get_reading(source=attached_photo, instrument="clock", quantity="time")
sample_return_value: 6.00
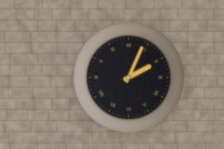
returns 2.04
